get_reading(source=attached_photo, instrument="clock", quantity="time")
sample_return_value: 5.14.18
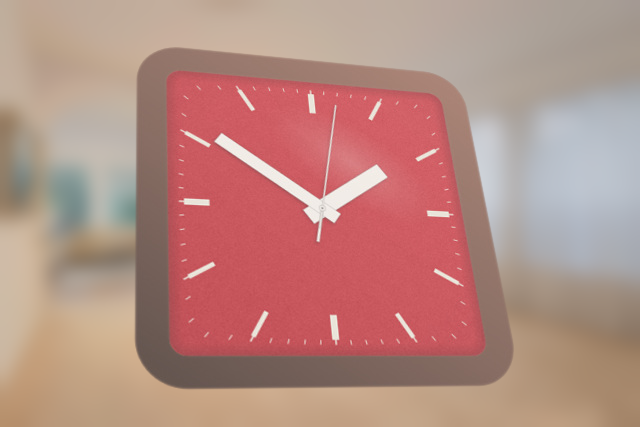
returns 1.51.02
